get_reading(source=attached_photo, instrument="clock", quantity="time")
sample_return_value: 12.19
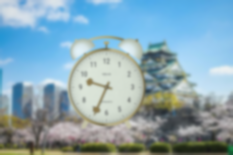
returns 9.34
